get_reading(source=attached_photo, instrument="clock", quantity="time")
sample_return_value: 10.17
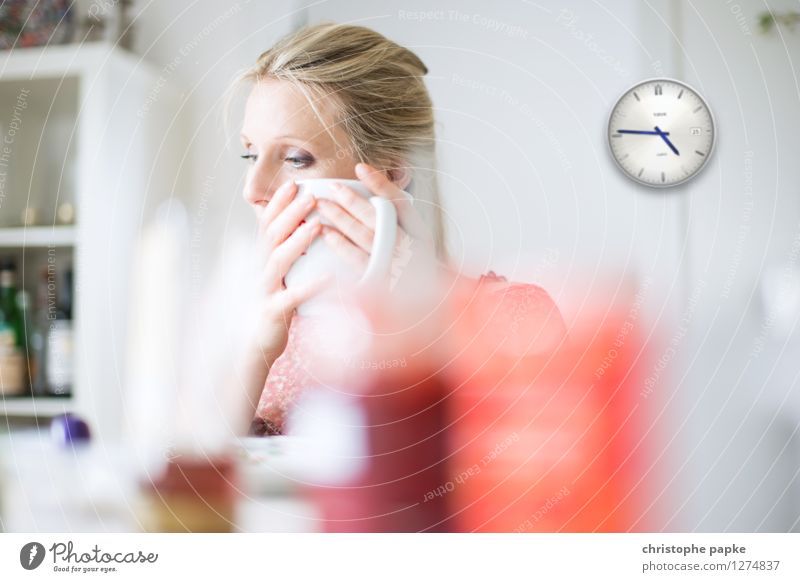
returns 4.46
